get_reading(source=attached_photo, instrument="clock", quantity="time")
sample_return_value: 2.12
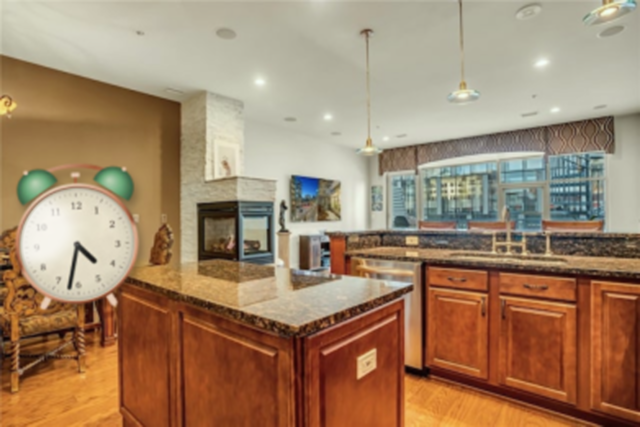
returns 4.32
